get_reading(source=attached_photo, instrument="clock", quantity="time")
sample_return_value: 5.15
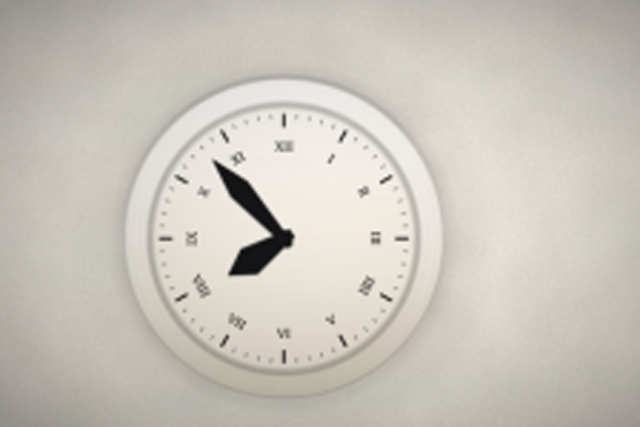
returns 7.53
